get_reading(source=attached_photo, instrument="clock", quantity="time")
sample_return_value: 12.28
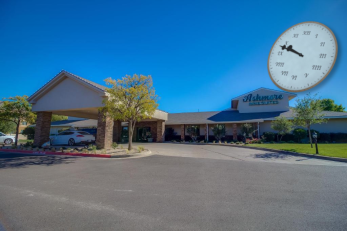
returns 9.48
